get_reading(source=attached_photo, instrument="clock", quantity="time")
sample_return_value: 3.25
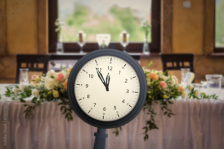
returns 11.54
